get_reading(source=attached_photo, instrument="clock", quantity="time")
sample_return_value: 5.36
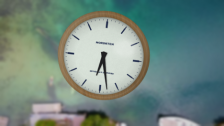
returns 6.28
